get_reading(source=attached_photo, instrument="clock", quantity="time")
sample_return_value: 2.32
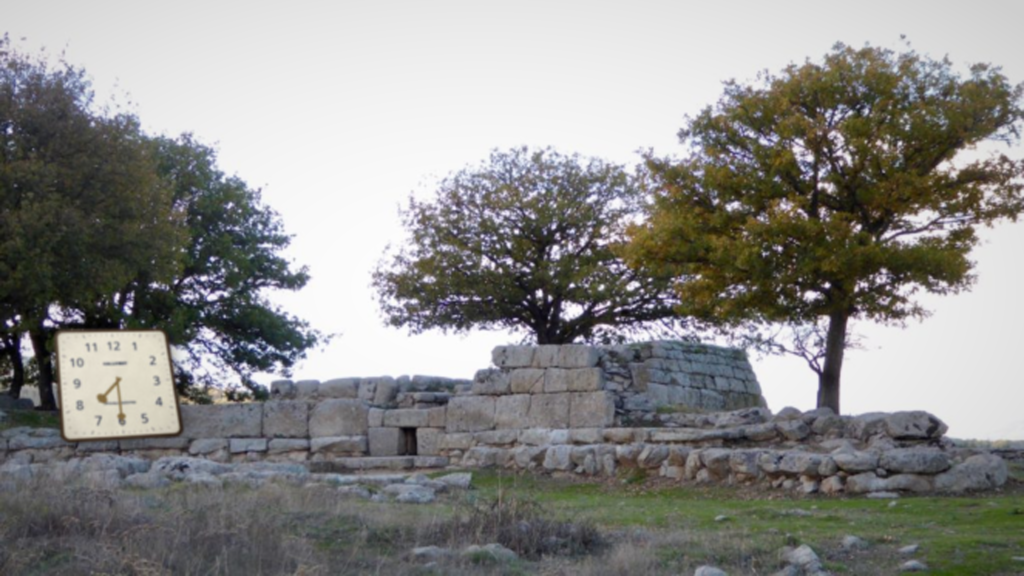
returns 7.30
